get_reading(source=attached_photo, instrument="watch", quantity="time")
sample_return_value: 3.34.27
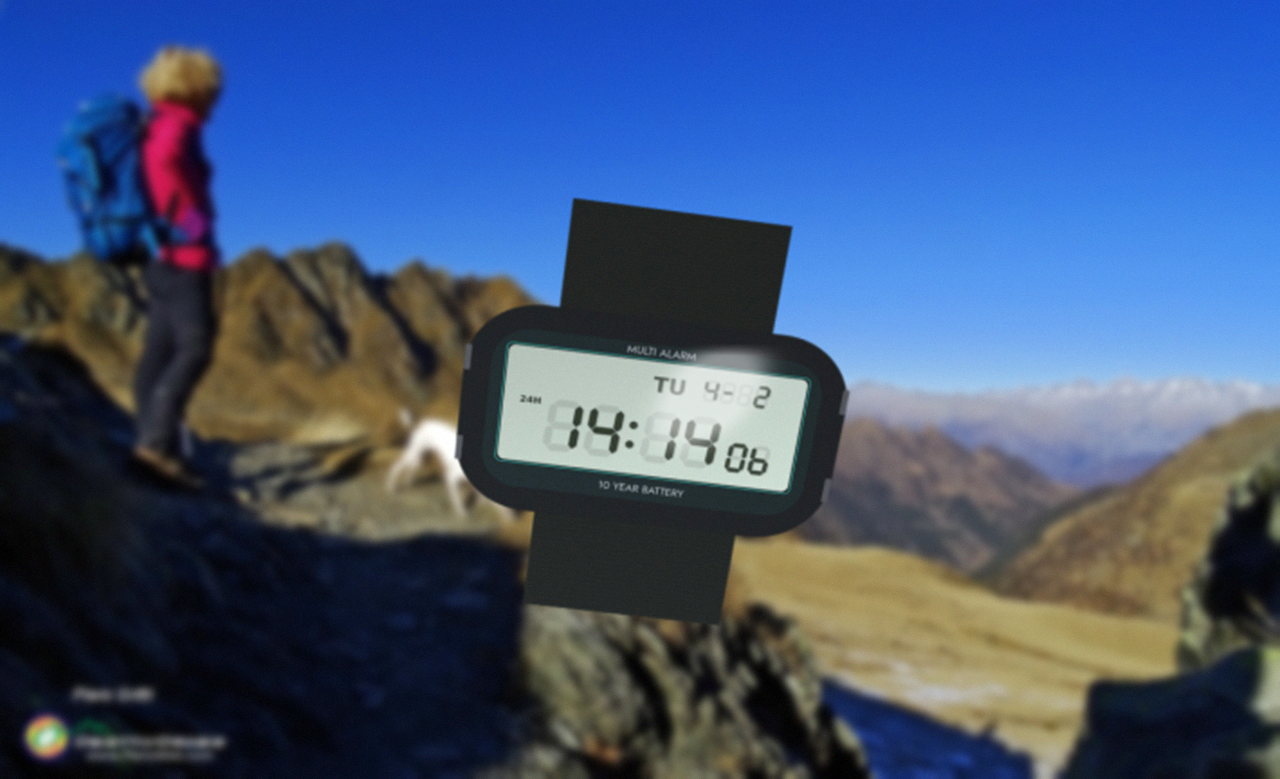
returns 14.14.06
